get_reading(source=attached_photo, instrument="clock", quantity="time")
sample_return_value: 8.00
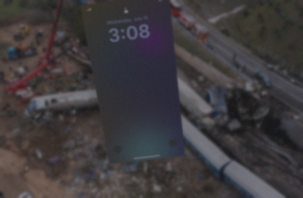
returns 3.08
